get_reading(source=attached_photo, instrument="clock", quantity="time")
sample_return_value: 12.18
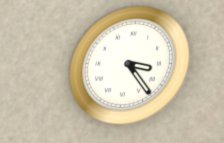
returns 3.23
